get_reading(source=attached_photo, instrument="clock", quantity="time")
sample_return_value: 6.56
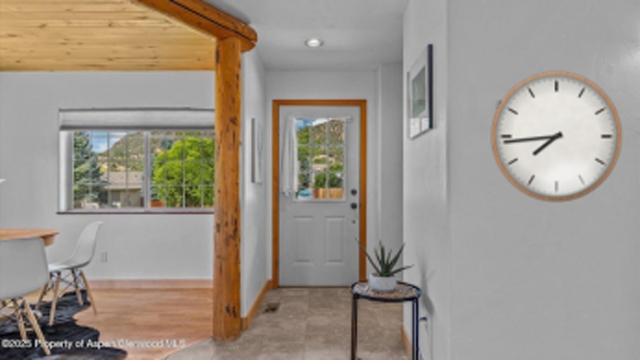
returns 7.44
